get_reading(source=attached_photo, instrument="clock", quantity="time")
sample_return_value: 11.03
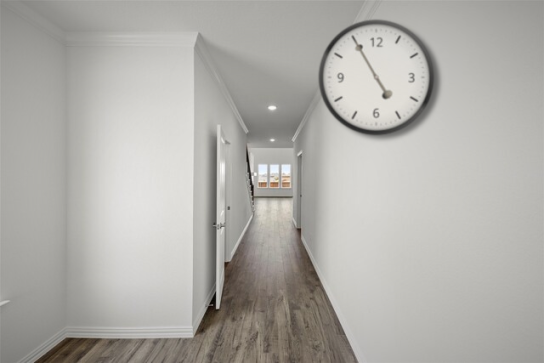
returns 4.55
